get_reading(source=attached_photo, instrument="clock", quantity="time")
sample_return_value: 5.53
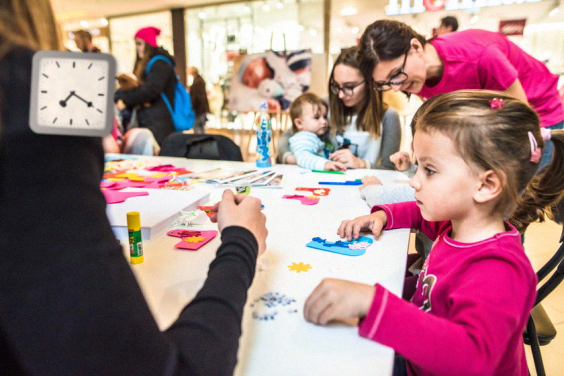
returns 7.20
